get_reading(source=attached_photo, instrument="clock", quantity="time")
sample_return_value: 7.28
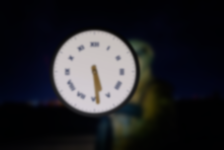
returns 5.29
